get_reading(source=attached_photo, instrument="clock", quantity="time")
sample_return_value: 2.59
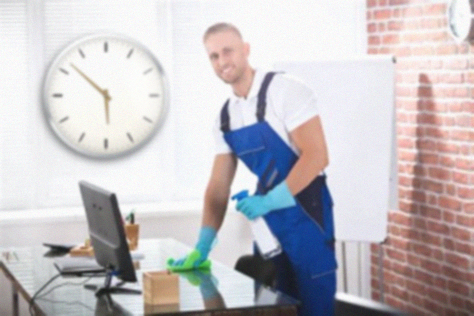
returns 5.52
